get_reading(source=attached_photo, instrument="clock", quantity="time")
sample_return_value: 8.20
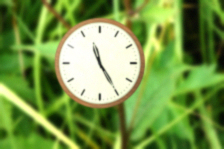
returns 11.25
